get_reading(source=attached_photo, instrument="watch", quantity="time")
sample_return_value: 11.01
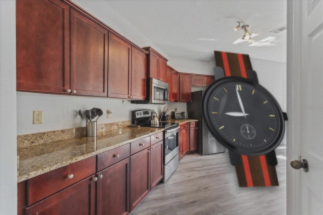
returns 8.59
